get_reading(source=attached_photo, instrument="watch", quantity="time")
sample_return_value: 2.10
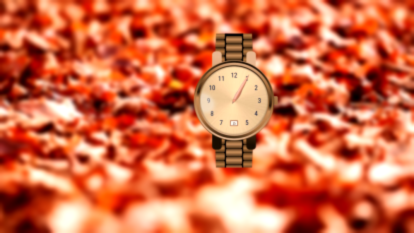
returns 1.05
